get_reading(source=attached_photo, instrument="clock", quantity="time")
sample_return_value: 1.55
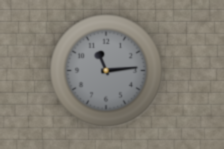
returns 11.14
